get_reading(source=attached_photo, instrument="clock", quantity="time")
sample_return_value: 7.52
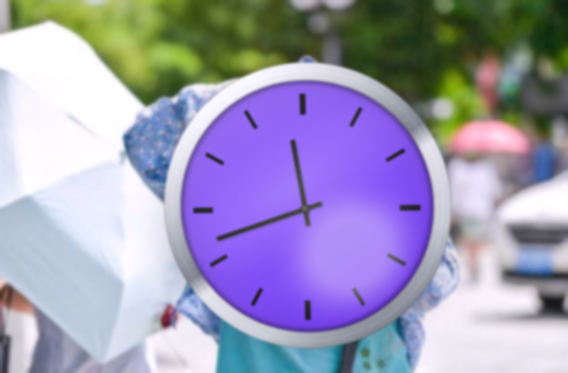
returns 11.42
